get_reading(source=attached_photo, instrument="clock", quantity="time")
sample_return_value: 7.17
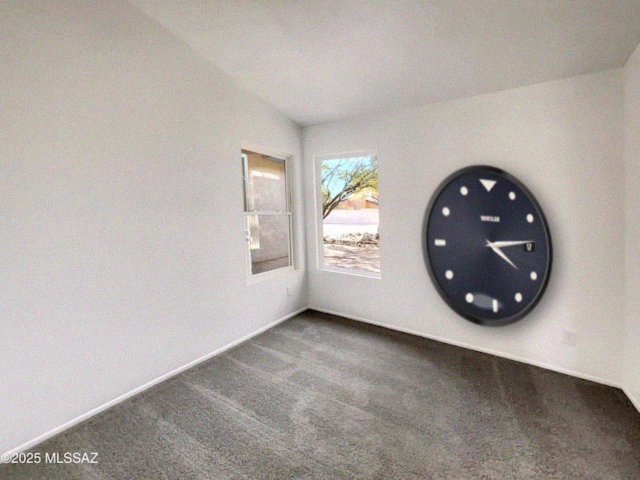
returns 4.14
